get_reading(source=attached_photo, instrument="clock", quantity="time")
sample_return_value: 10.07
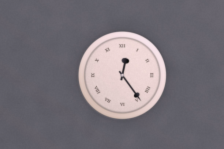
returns 12.24
